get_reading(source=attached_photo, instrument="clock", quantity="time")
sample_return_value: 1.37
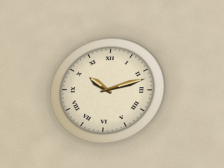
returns 10.12
